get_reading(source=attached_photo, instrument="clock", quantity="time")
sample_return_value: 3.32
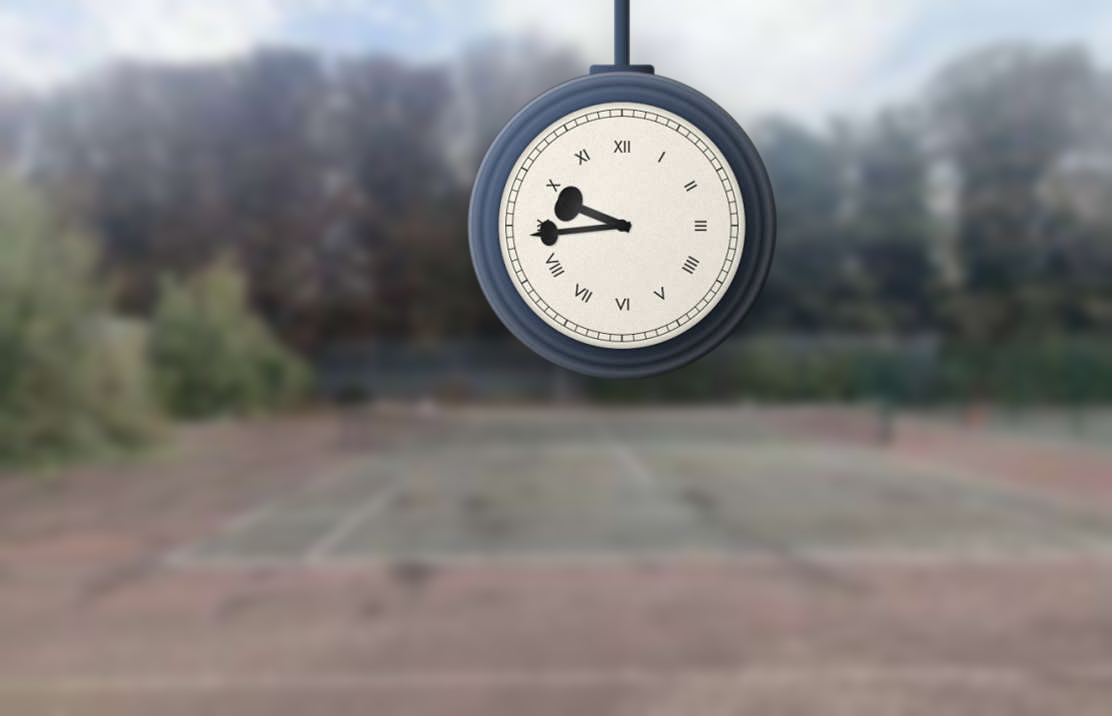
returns 9.44
